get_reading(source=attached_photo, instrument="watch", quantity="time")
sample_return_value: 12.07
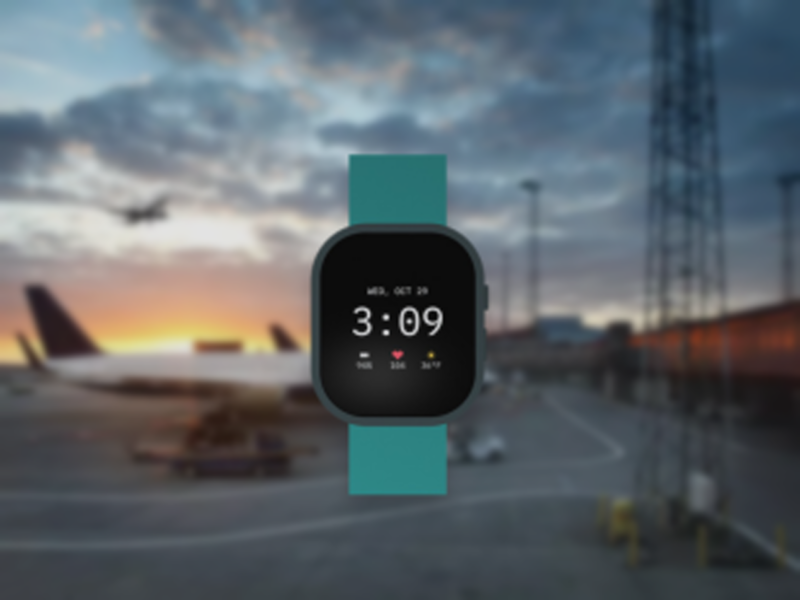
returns 3.09
